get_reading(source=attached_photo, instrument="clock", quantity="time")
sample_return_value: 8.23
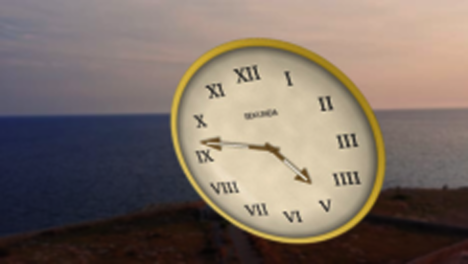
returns 4.47
